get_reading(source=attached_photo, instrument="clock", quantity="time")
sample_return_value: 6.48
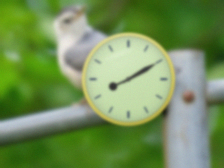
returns 8.10
